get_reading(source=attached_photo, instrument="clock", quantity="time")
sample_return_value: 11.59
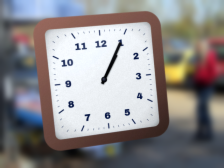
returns 1.05
